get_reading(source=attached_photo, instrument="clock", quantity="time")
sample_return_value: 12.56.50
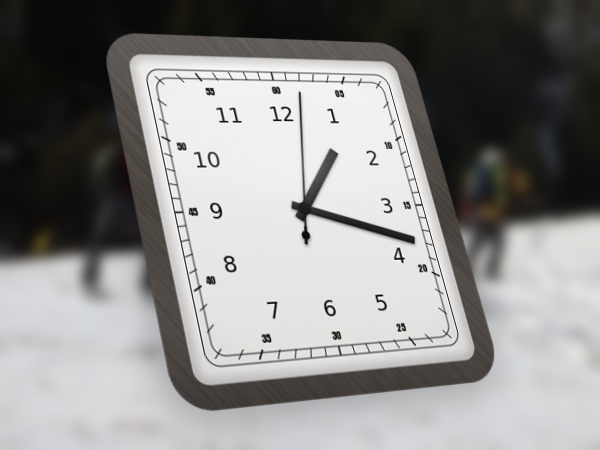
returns 1.18.02
